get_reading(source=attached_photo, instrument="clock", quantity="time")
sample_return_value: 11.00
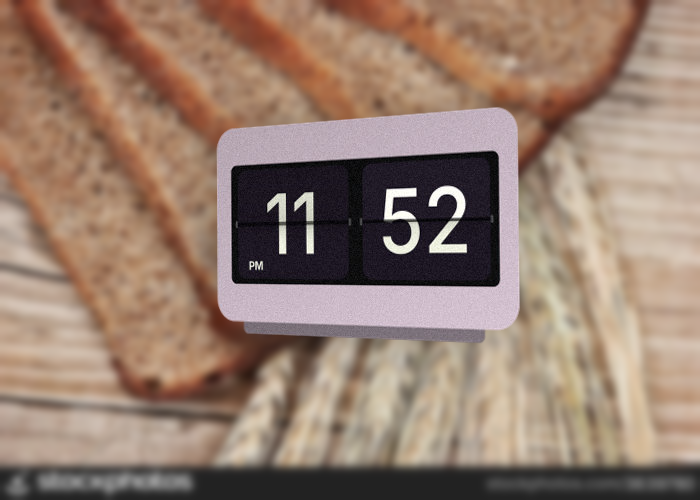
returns 11.52
